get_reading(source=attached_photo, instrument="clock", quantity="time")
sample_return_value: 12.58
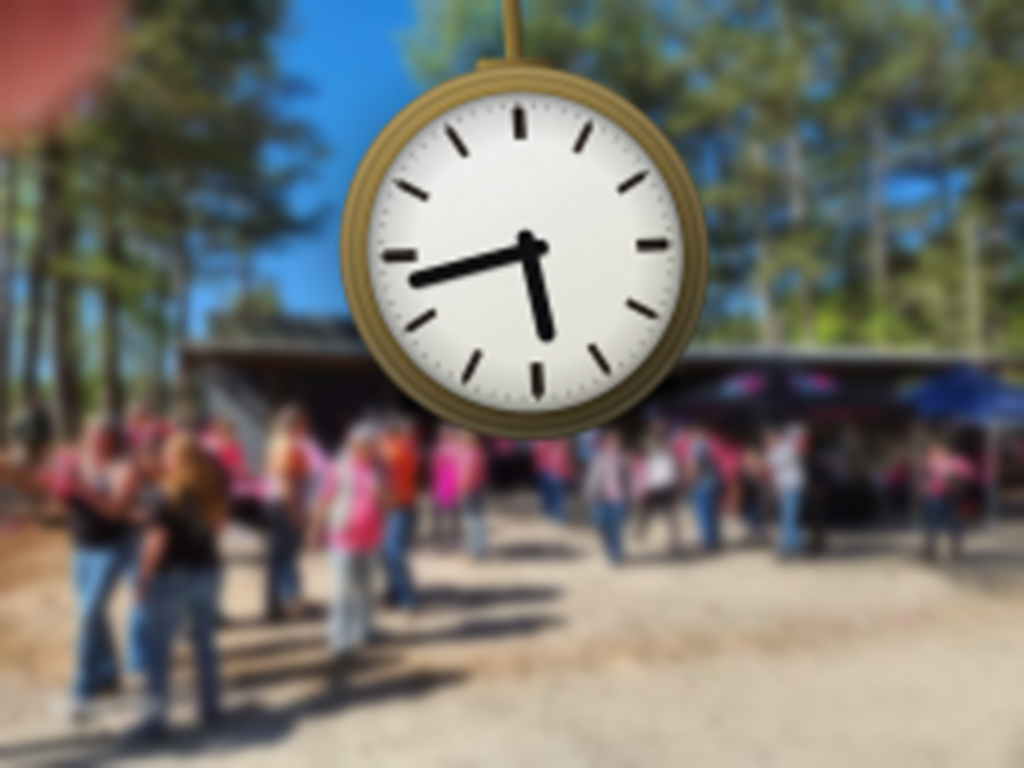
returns 5.43
